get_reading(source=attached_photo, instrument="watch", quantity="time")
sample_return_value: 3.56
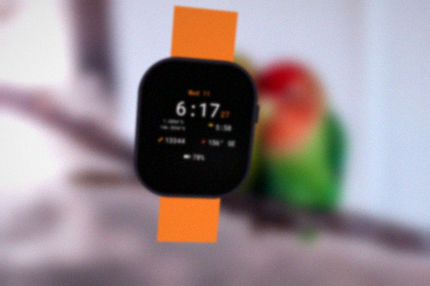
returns 6.17
